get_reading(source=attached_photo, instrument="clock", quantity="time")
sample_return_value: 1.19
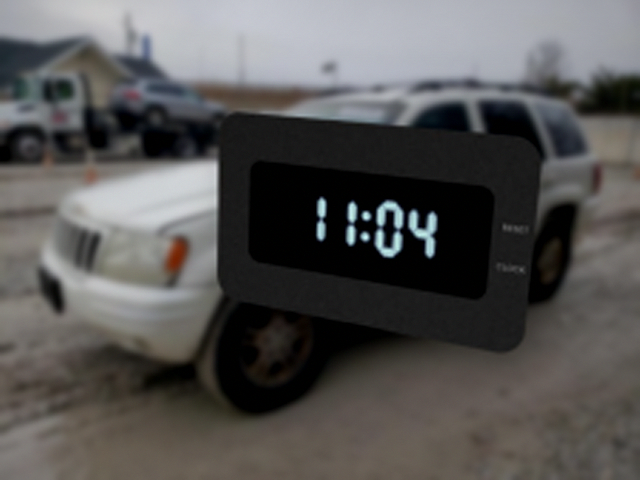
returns 11.04
